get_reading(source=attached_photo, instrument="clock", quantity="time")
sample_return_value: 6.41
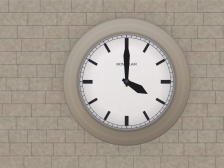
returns 4.00
